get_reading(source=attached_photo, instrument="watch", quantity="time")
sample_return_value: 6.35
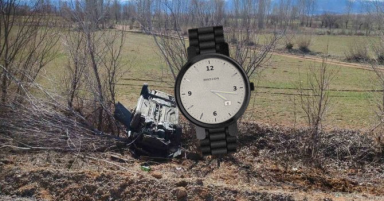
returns 4.17
